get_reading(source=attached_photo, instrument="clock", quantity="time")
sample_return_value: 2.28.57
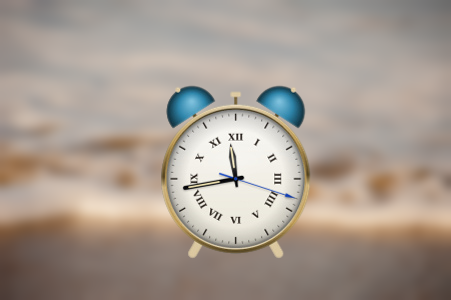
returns 11.43.18
